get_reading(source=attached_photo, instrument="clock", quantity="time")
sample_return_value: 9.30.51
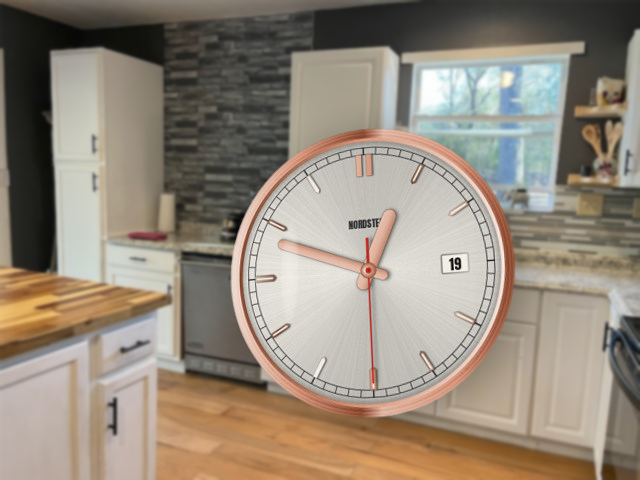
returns 12.48.30
